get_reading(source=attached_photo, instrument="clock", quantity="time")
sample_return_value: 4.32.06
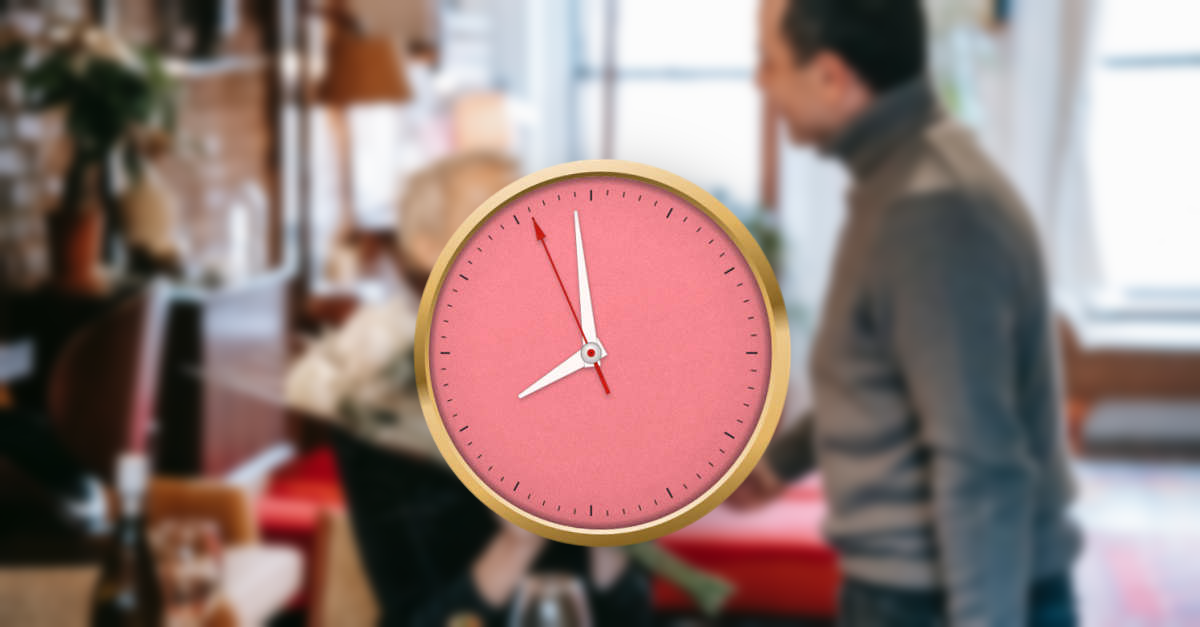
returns 7.58.56
